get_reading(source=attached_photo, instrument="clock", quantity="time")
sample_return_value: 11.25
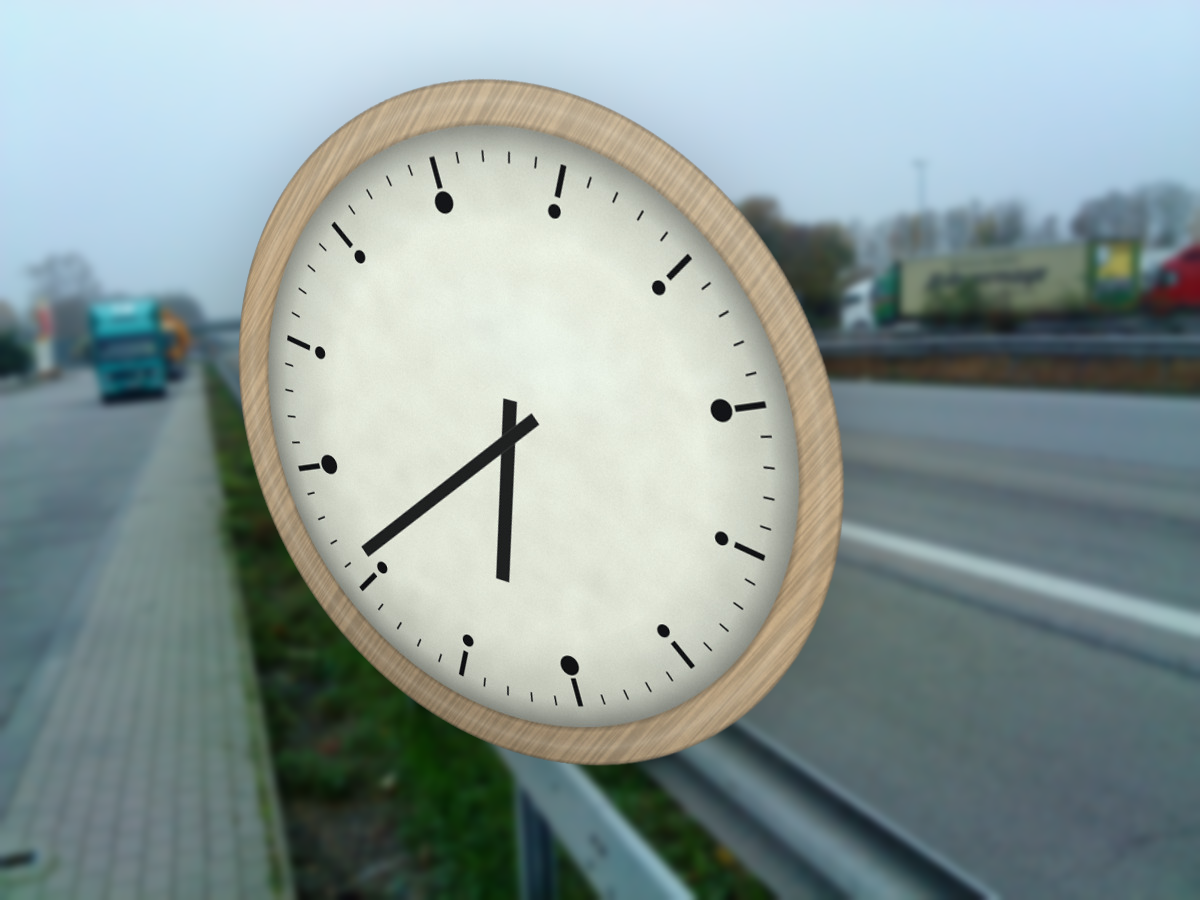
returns 6.41
